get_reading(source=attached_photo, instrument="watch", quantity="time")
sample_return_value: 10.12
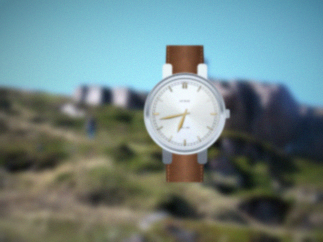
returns 6.43
